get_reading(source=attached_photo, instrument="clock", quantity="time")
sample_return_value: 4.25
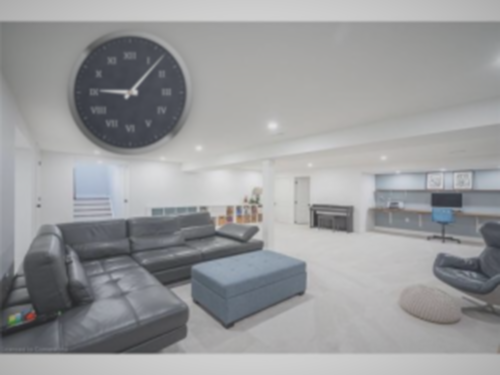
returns 9.07
